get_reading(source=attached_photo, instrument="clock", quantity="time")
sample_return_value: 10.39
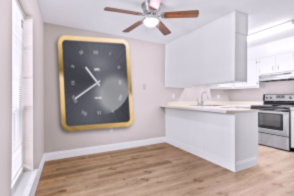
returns 10.40
